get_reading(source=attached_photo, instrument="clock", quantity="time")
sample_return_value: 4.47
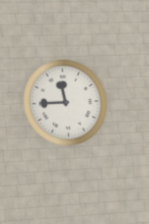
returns 11.45
